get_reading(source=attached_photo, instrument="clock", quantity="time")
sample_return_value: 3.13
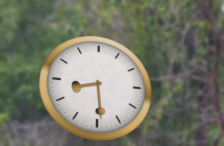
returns 8.29
